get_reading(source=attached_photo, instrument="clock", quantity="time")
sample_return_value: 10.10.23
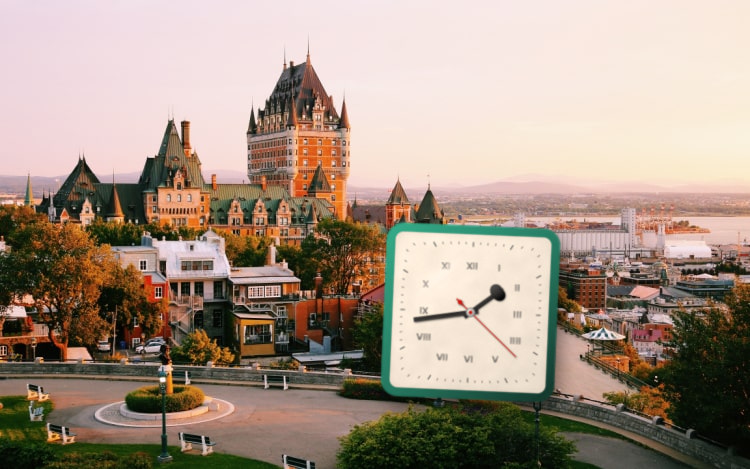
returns 1.43.22
